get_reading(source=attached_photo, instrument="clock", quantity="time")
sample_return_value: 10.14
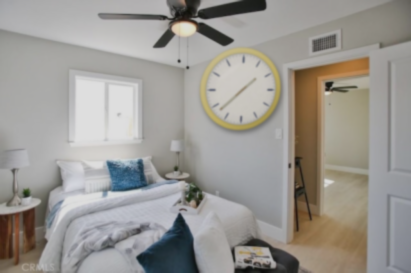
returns 1.38
